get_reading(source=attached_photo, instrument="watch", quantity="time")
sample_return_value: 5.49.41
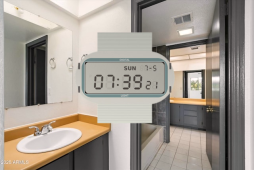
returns 7.39.21
